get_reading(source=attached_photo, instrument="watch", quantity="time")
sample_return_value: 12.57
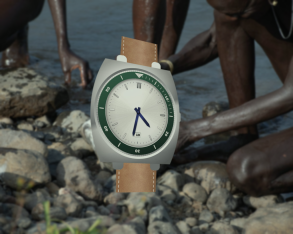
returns 4.32
